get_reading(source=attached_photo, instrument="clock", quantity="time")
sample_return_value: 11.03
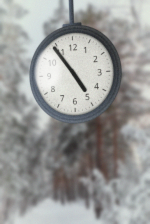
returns 4.54
